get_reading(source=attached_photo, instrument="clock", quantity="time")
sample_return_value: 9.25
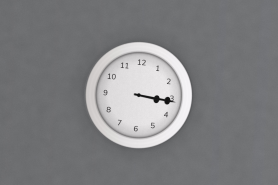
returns 3.16
